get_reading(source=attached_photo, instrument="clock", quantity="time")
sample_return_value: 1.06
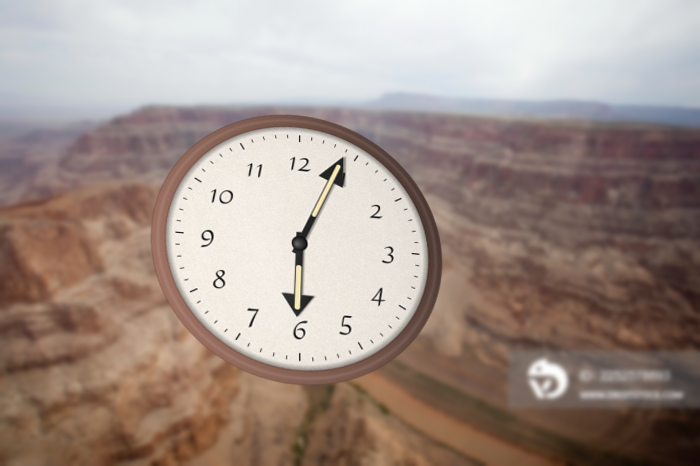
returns 6.04
